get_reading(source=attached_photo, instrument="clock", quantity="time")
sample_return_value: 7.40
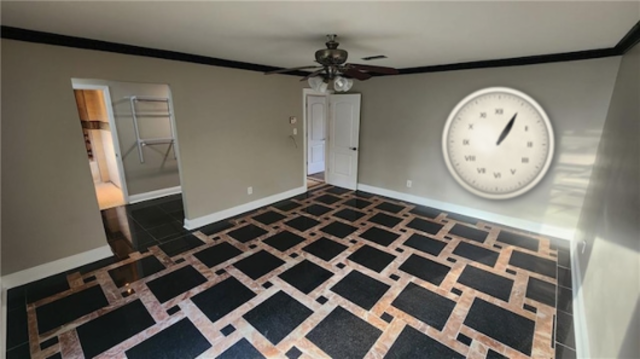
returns 1.05
